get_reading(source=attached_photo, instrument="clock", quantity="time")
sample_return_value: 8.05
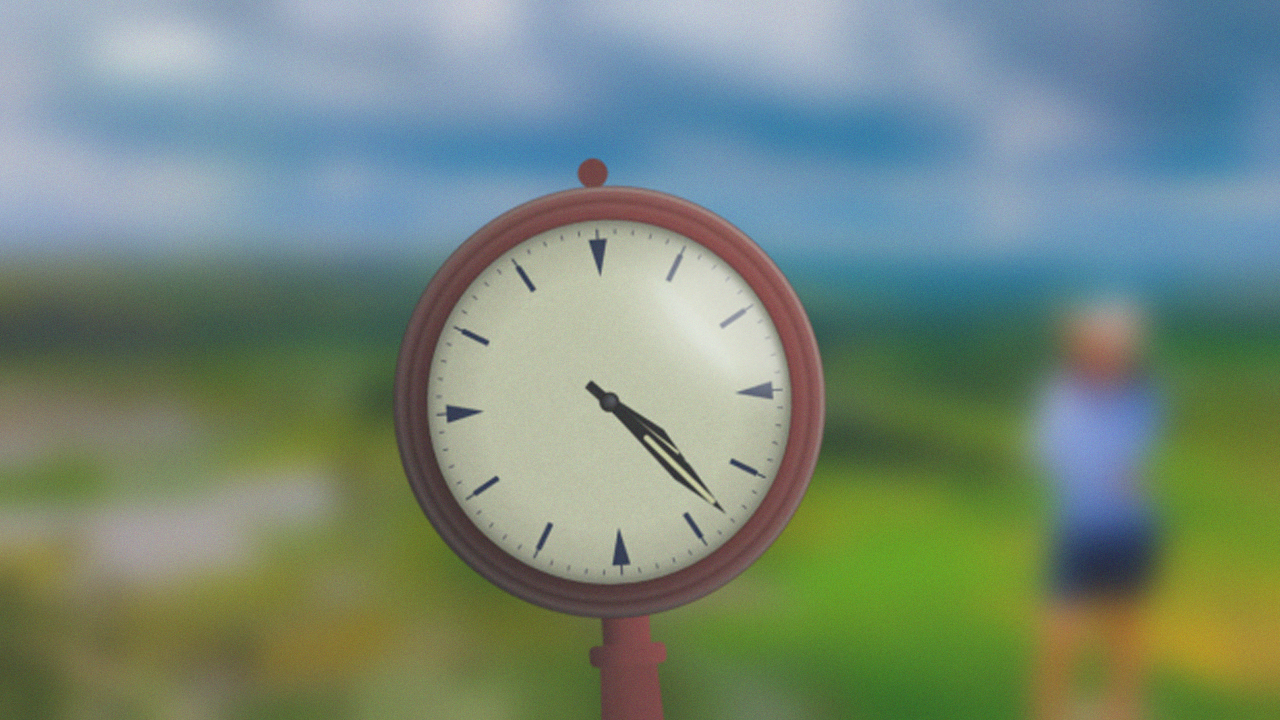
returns 4.23
